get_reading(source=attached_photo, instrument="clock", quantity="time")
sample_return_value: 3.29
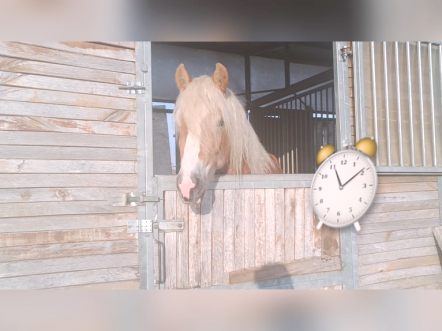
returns 11.09
